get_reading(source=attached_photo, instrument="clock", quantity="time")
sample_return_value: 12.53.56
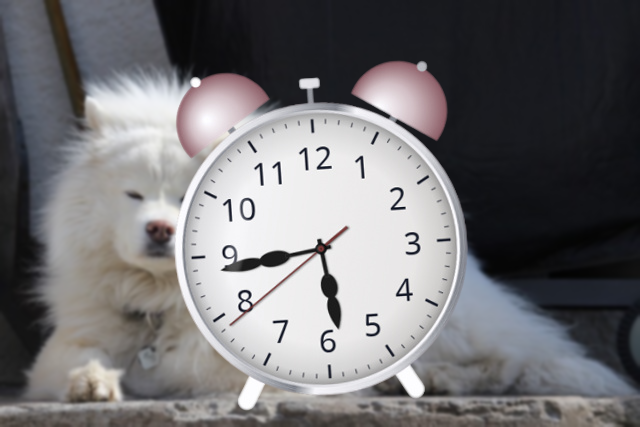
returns 5.43.39
